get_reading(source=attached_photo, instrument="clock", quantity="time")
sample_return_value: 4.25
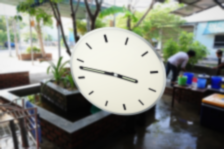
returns 3.48
